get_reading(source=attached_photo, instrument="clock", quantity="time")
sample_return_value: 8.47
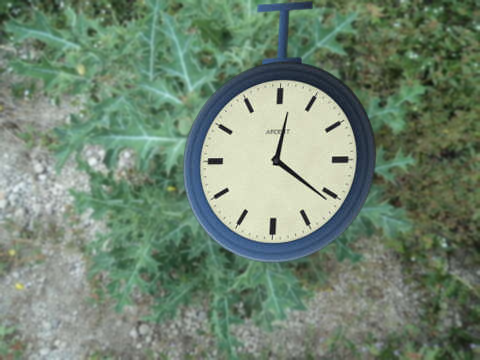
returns 12.21
